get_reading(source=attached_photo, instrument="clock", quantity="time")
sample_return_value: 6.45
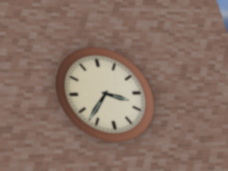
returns 3.37
